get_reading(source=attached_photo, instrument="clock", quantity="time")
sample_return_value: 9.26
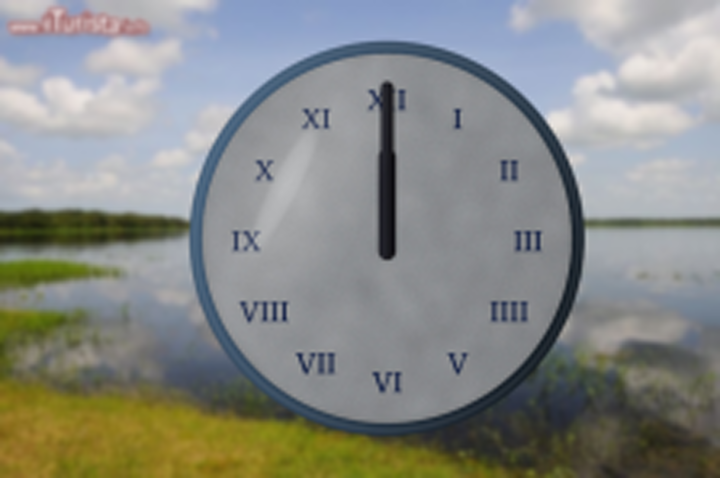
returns 12.00
